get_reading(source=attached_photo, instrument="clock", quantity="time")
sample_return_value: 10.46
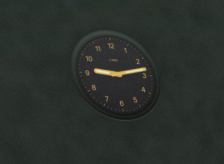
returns 9.13
